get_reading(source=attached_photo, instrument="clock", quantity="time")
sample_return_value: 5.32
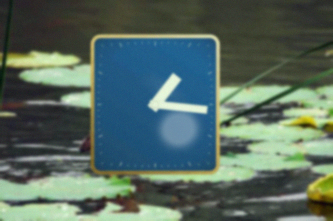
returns 1.16
